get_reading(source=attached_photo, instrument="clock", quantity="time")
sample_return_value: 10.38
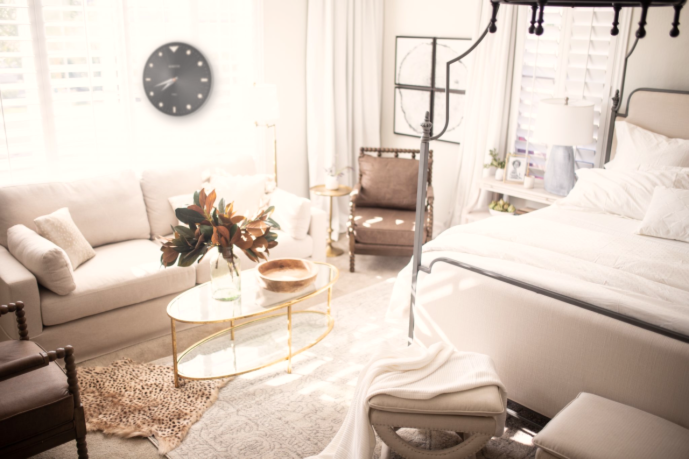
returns 7.42
